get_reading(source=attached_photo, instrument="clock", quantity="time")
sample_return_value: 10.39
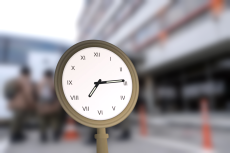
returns 7.14
